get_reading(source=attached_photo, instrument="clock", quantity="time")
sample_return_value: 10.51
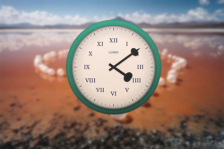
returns 4.09
